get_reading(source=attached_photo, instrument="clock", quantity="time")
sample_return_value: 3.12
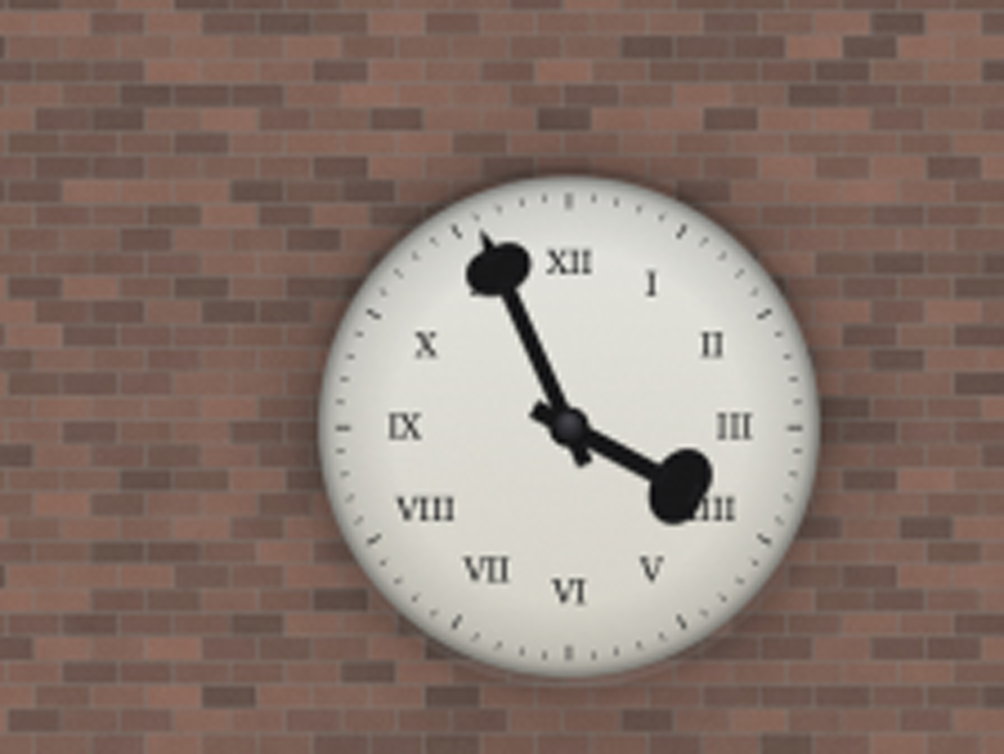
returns 3.56
